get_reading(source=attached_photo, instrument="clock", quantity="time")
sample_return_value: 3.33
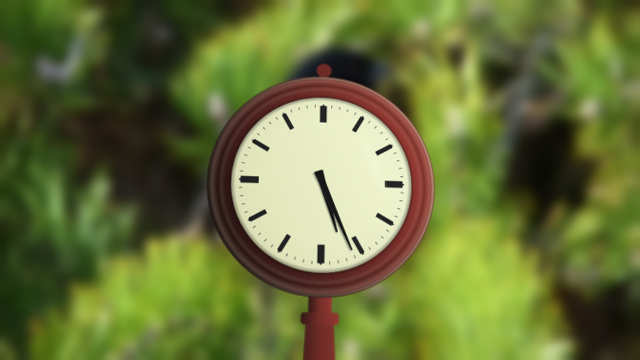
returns 5.26
